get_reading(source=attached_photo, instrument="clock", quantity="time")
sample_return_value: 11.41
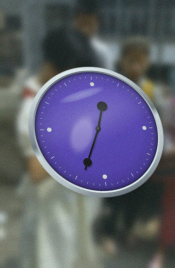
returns 12.34
